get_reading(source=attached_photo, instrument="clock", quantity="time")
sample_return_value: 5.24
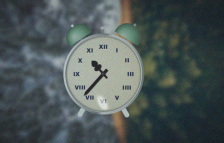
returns 10.37
